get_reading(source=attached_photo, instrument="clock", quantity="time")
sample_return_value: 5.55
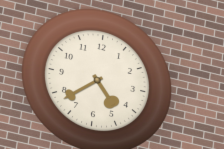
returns 4.38
